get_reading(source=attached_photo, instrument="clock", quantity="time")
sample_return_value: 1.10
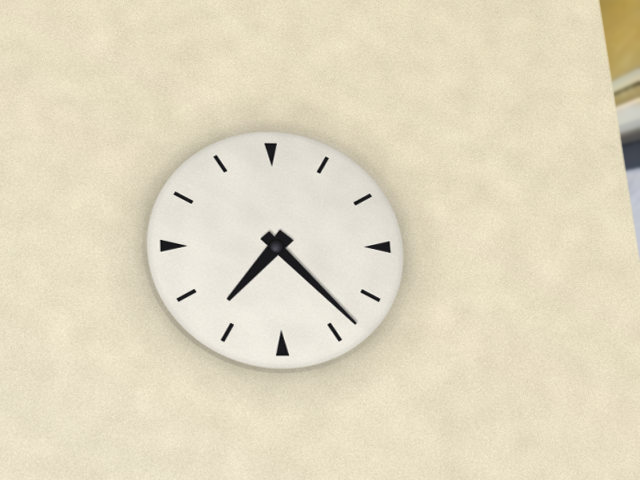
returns 7.23
